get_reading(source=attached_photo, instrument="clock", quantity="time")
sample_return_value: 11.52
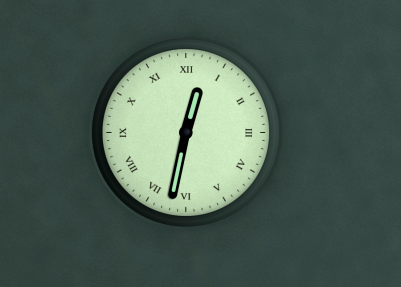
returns 12.32
